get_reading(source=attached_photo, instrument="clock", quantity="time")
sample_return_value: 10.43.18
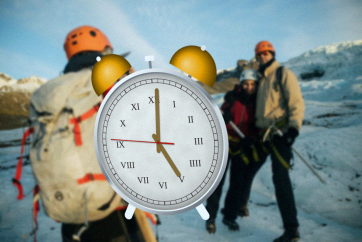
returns 5.00.46
